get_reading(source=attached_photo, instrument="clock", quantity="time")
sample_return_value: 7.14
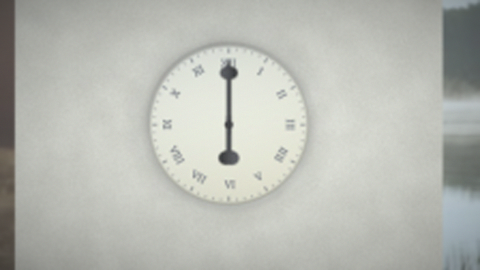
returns 6.00
